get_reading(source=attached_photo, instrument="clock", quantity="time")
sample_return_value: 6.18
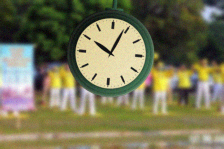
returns 10.04
